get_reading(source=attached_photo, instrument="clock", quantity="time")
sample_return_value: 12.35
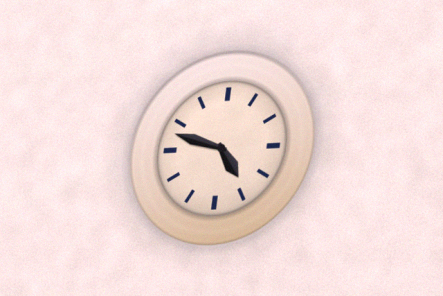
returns 4.48
